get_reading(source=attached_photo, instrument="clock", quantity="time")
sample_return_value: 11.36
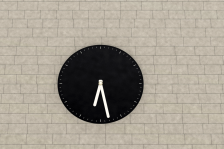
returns 6.28
